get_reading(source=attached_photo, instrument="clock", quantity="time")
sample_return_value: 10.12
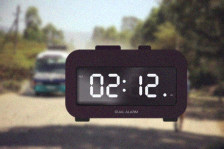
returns 2.12
